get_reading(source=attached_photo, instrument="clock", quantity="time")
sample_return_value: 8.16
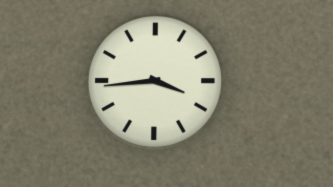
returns 3.44
